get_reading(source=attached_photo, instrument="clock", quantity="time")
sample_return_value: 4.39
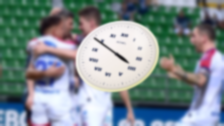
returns 3.49
